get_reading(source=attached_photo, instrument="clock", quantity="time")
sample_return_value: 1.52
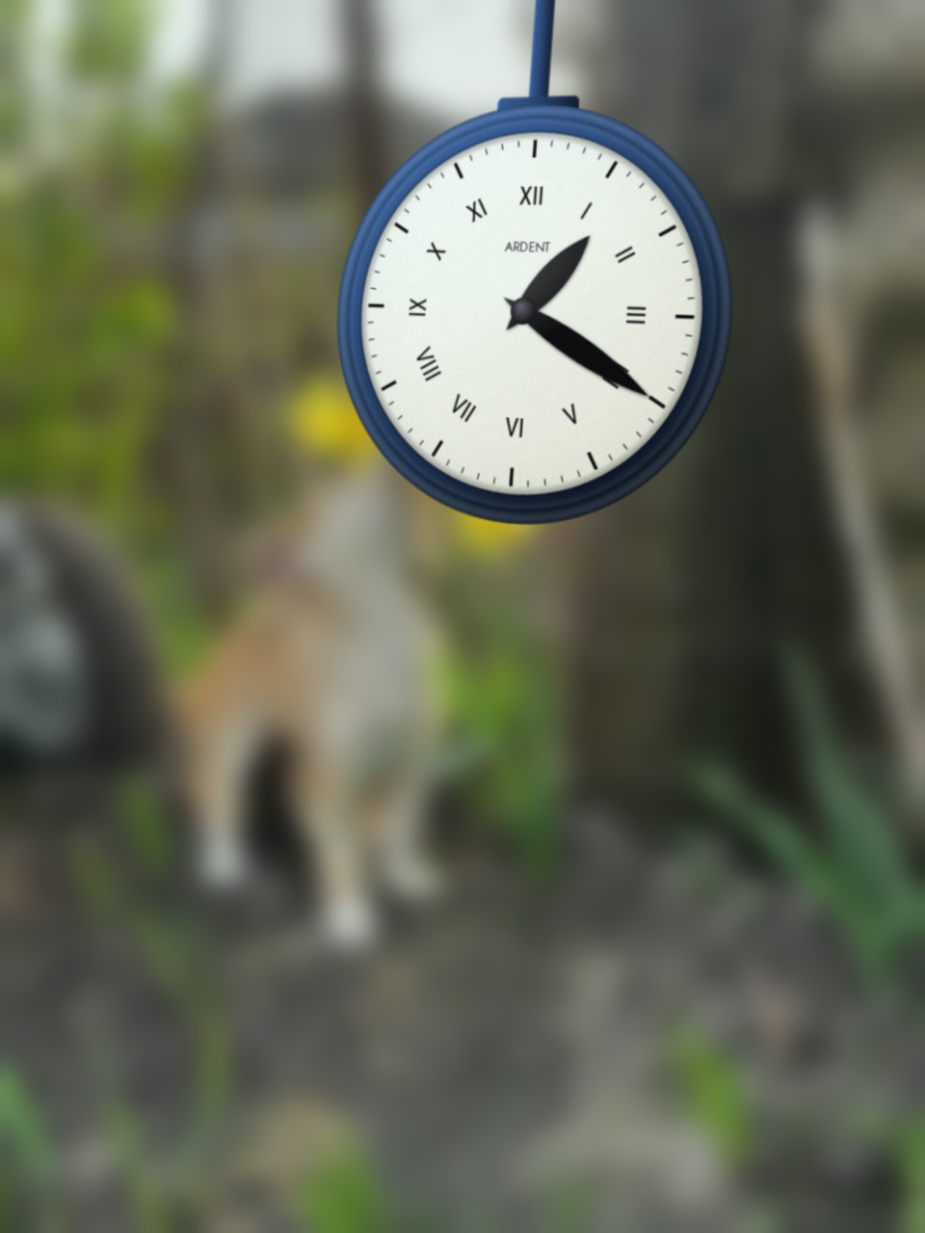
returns 1.20
